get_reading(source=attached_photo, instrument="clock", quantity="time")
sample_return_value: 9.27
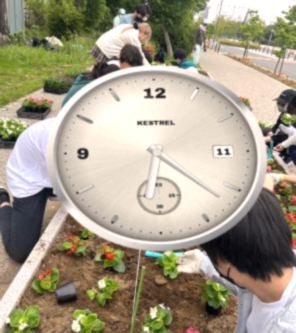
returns 6.22
